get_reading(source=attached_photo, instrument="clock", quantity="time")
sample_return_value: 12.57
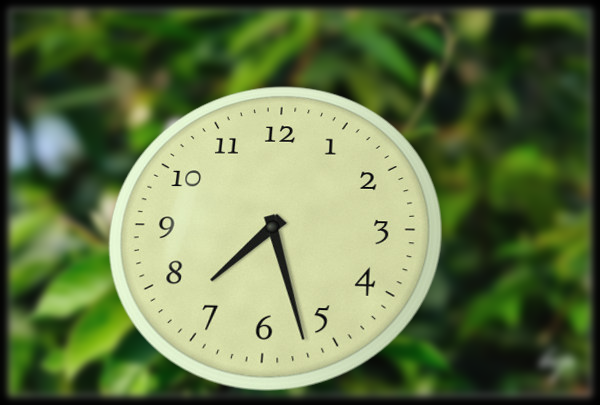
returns 7.27
